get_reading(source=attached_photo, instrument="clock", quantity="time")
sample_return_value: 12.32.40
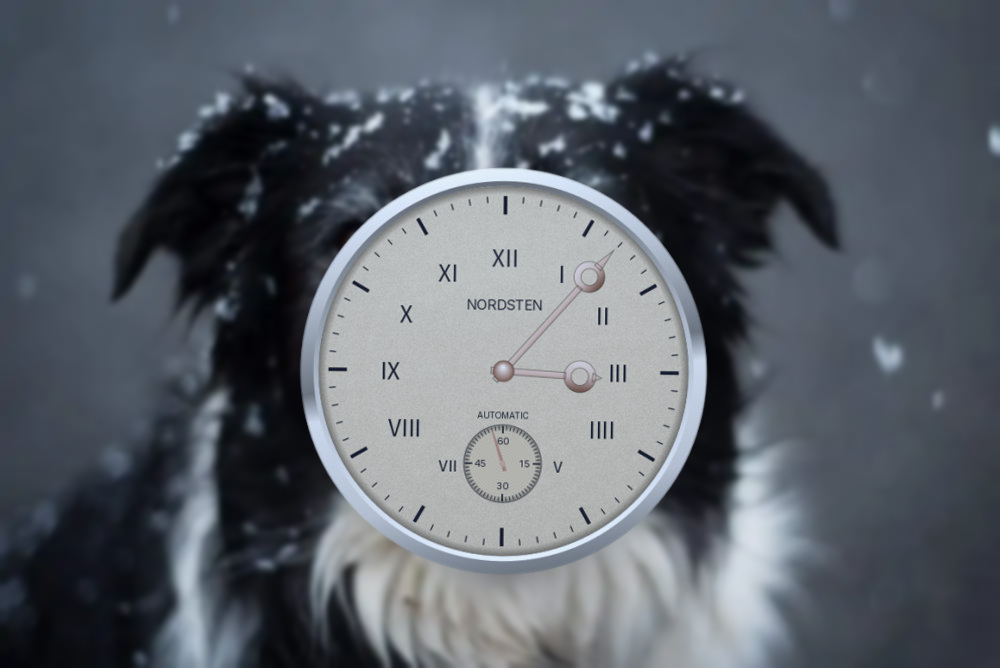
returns 3.06.57
